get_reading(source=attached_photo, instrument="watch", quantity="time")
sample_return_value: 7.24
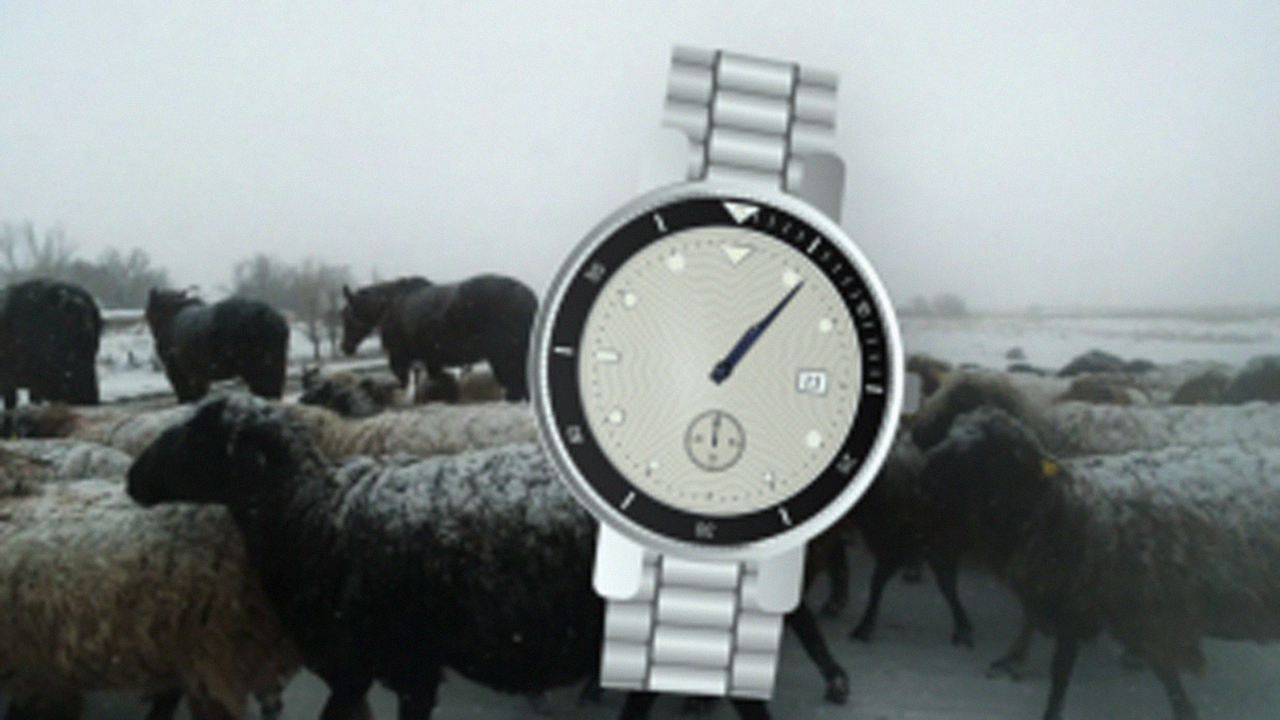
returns 1.06
